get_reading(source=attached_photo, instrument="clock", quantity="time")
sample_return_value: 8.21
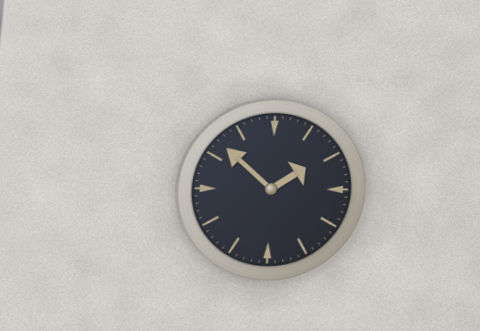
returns 1.52
